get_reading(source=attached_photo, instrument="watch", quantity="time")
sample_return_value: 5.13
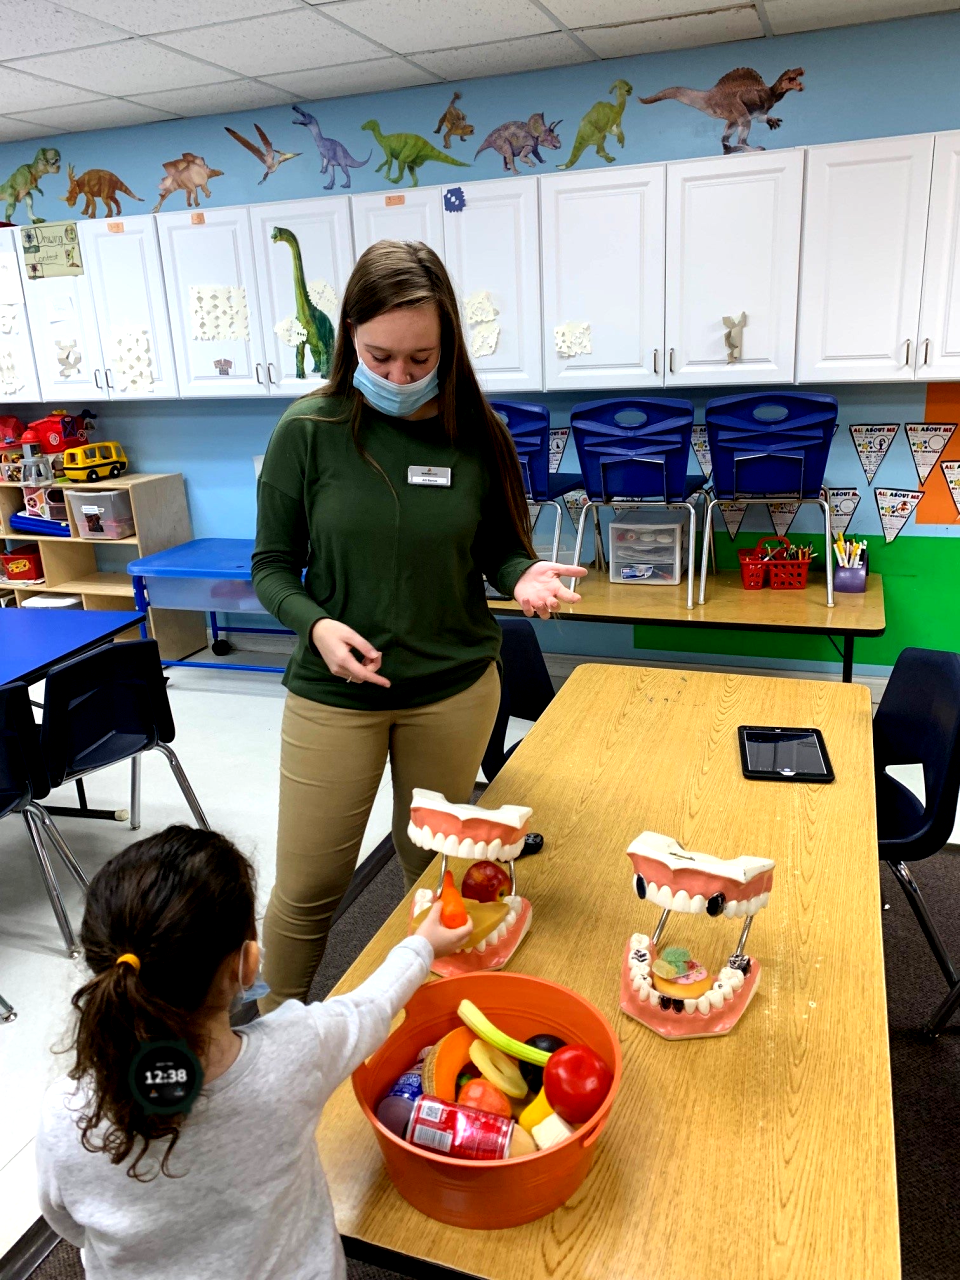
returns 12.38
